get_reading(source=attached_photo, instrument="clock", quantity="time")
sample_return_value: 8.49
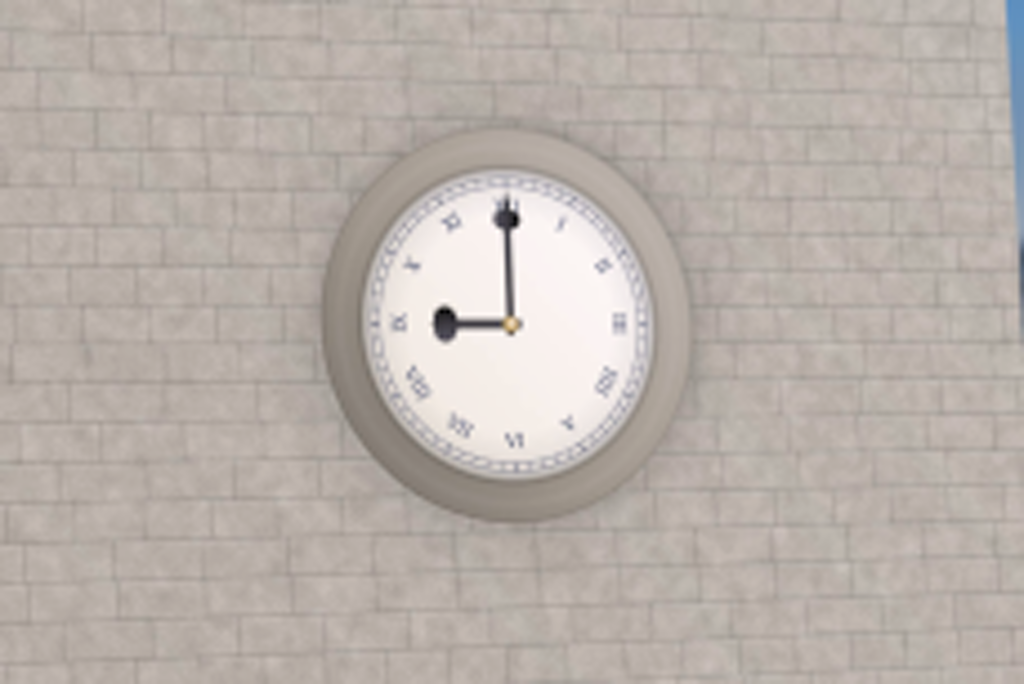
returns 9.00
